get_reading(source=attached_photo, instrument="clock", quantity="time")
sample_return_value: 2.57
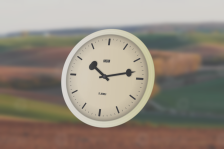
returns 10.13
